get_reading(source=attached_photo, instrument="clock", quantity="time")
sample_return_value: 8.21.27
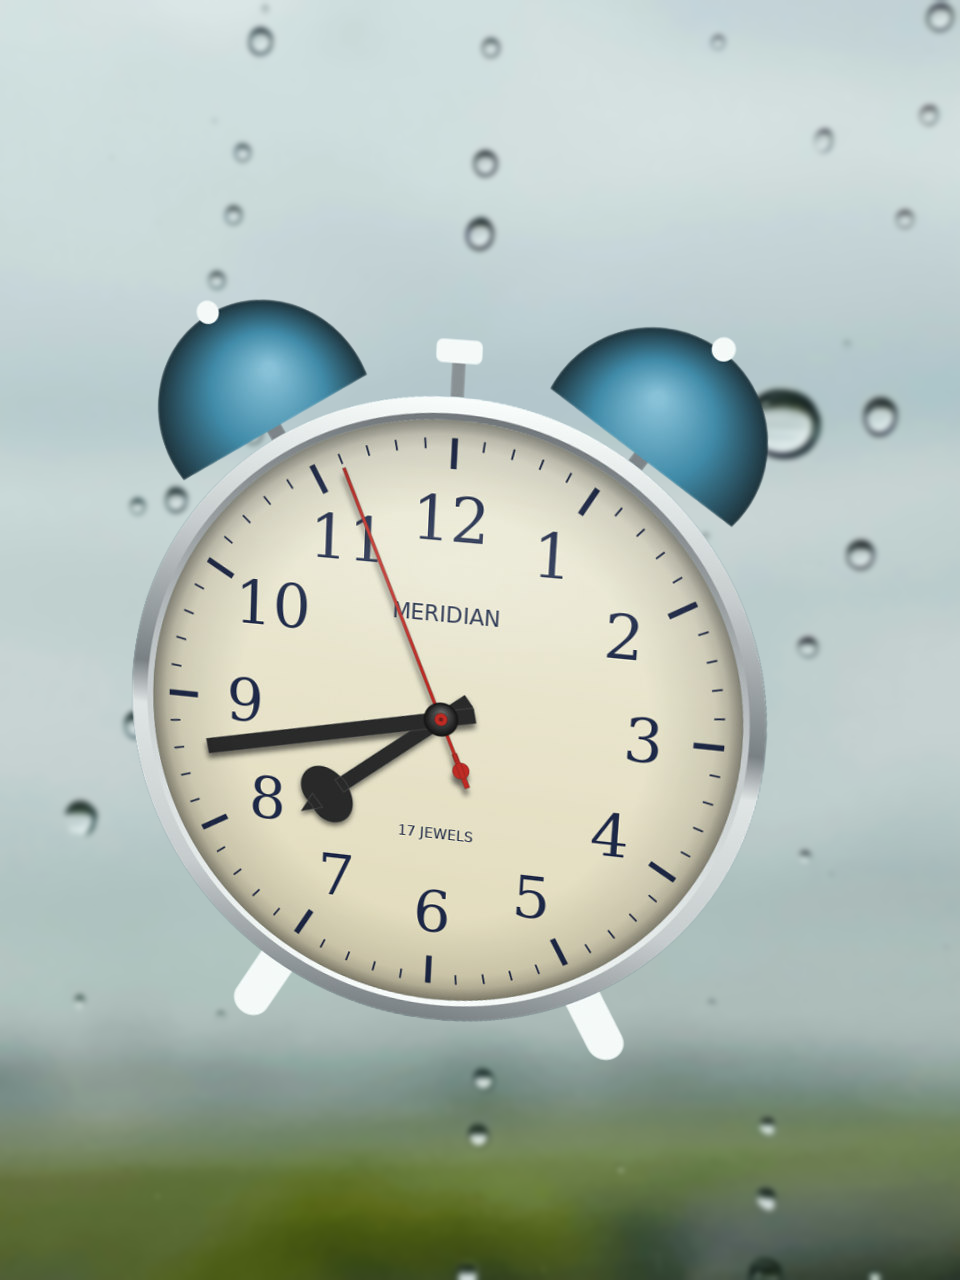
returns 7.42.56
